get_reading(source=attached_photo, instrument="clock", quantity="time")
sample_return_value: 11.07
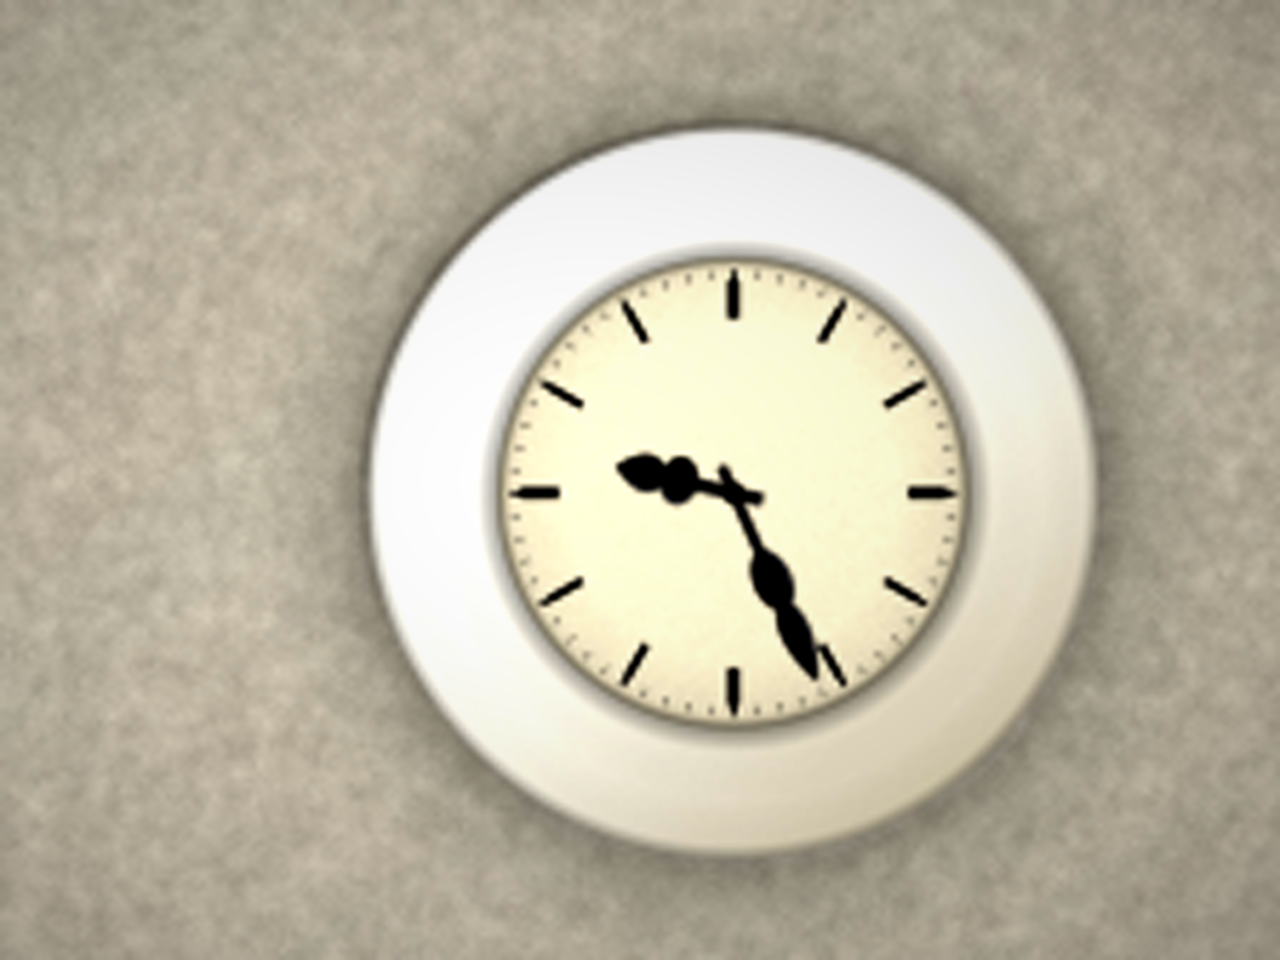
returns 9.26
